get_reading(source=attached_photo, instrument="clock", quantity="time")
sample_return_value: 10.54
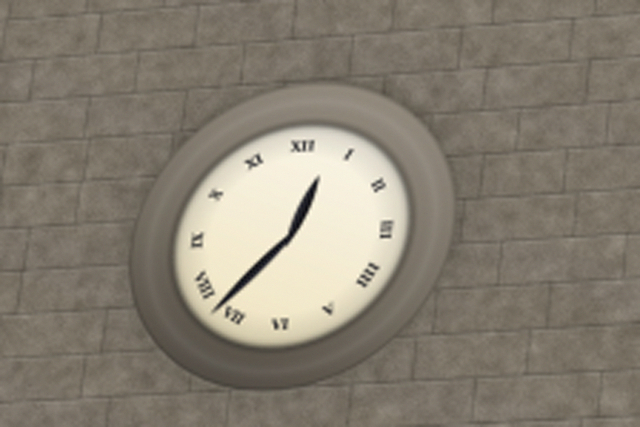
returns 12.37
